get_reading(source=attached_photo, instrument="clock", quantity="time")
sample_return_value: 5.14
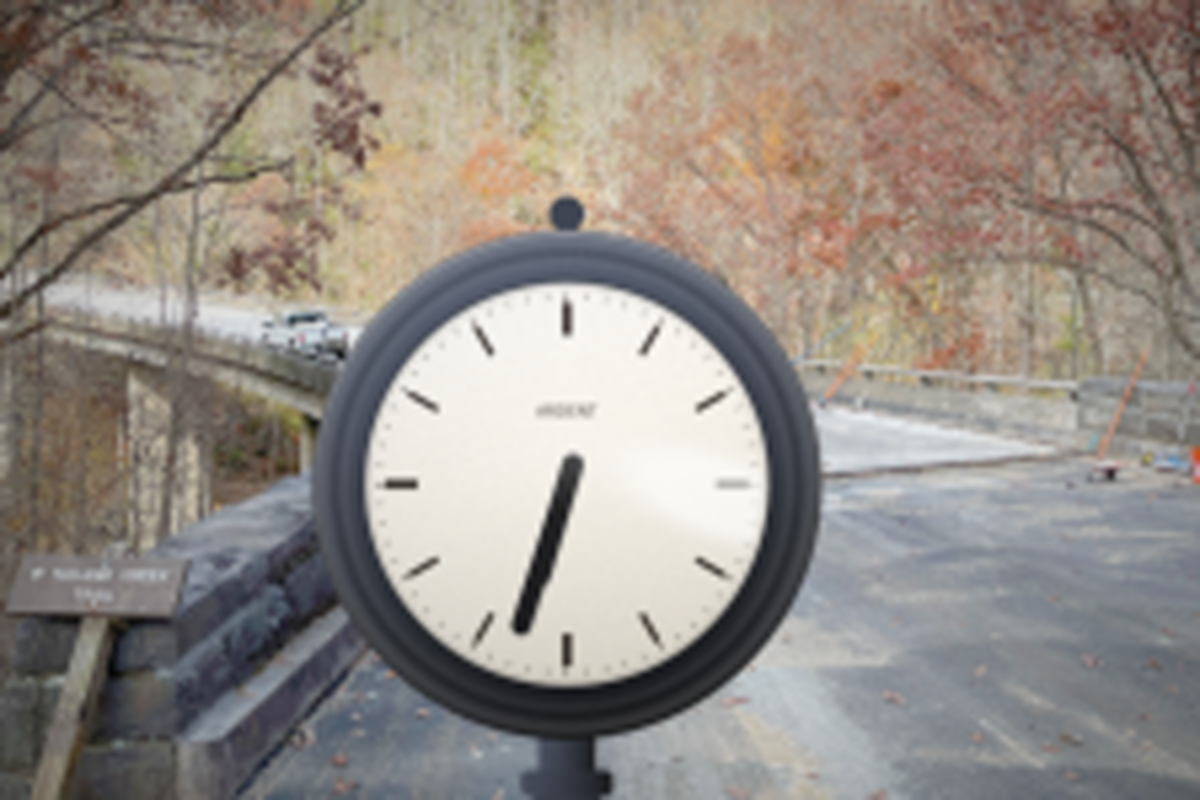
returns 6.33
